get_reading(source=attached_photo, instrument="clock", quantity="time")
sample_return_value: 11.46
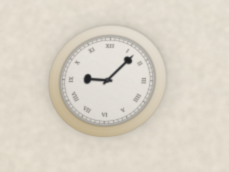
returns 9.07
